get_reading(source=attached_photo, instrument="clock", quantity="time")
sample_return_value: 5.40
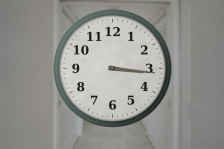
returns 3.16
